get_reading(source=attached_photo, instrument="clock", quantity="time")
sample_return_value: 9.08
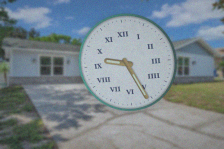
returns 9.26
